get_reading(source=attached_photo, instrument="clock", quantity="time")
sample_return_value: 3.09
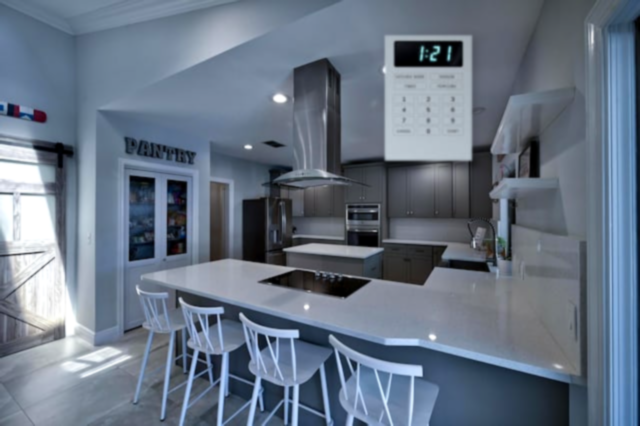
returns 1.21
